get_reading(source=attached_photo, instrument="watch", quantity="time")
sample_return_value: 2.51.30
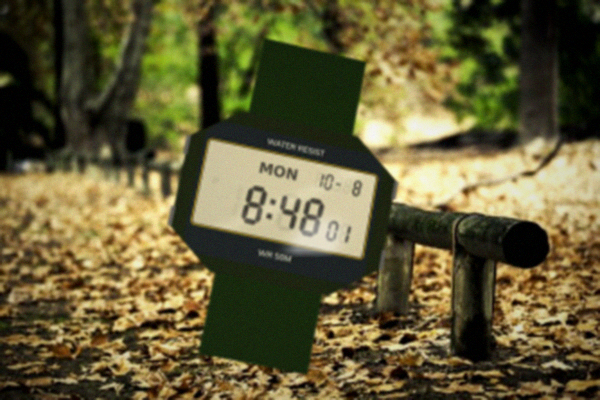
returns 8.48.01
